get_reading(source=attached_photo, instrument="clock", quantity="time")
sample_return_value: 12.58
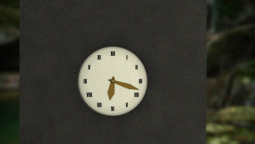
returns 6.18
